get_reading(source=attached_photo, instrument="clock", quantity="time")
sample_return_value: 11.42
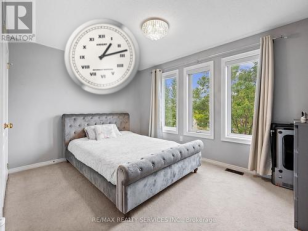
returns 1.13
